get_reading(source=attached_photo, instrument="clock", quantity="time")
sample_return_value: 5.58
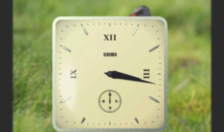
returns 3.17
